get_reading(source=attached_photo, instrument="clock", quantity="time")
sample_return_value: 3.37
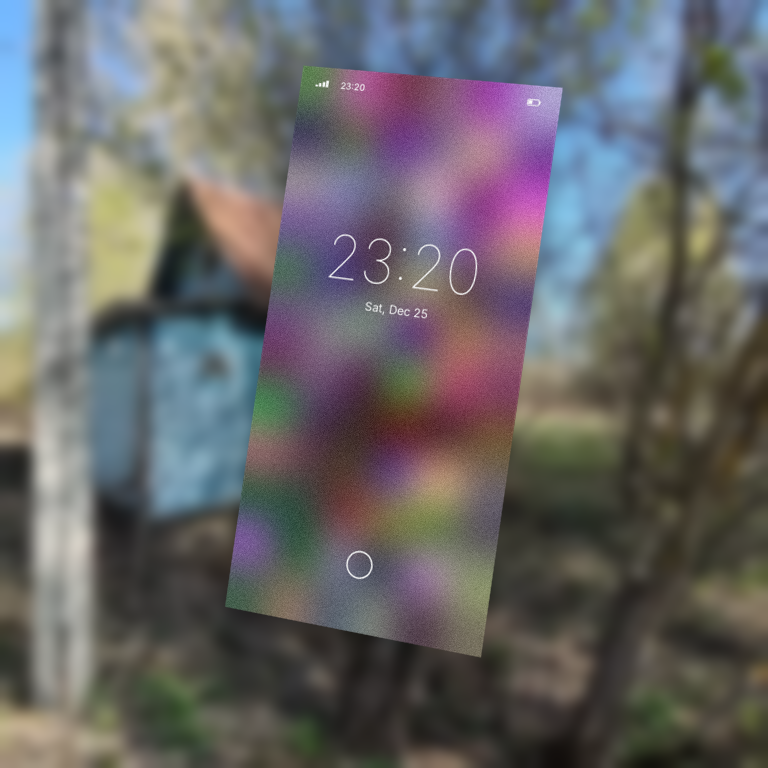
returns 23.20
